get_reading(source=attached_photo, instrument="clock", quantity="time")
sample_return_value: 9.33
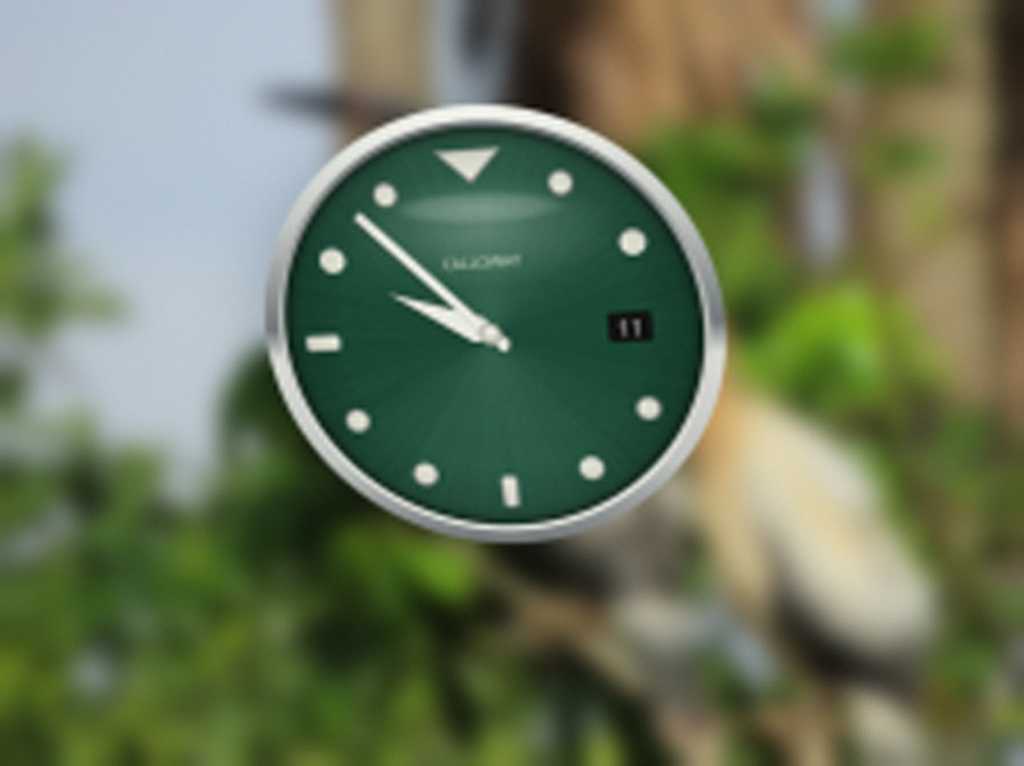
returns 9.53
